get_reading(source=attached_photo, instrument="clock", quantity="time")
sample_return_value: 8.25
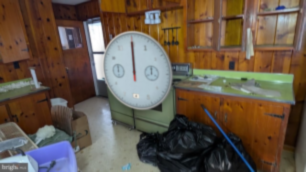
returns 12.00
